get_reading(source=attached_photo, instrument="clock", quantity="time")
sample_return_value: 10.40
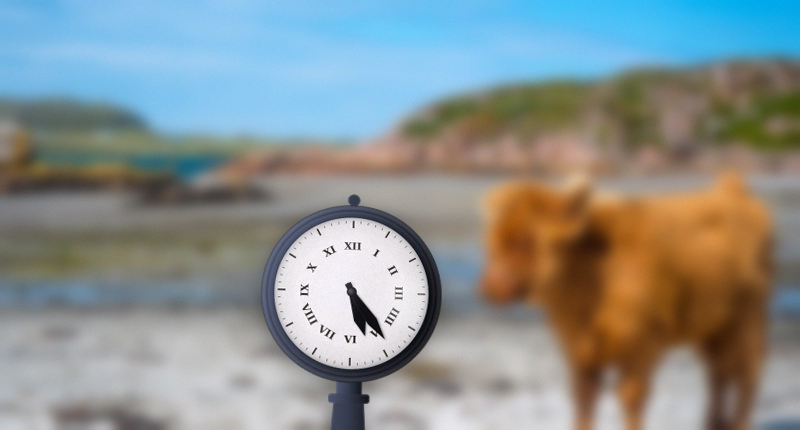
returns 5.24
